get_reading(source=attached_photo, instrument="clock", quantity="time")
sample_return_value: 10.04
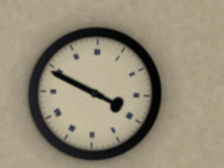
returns 3.49
